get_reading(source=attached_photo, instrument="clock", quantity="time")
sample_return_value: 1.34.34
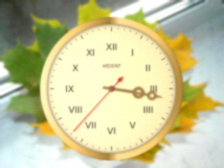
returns 3.16.37
